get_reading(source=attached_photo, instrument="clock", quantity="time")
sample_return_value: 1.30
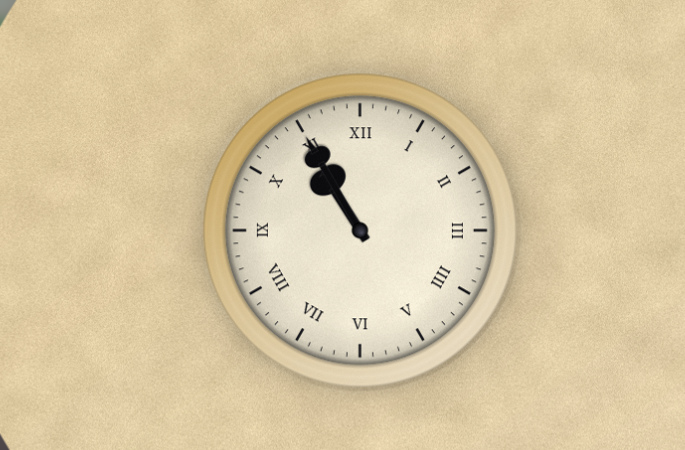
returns 10.55
